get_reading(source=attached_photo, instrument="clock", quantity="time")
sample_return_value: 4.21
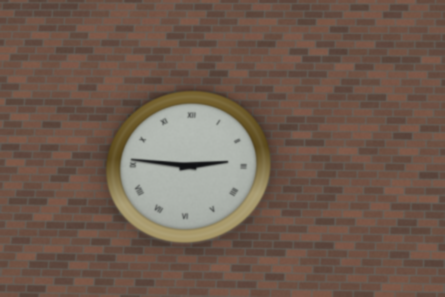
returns 2.46
